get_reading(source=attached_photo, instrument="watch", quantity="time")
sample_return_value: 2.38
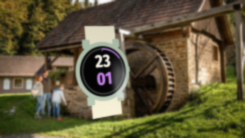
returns 23.01
